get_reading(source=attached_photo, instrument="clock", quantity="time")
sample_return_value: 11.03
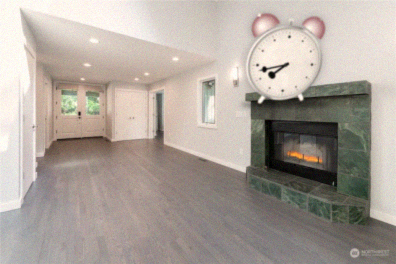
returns 7.43
